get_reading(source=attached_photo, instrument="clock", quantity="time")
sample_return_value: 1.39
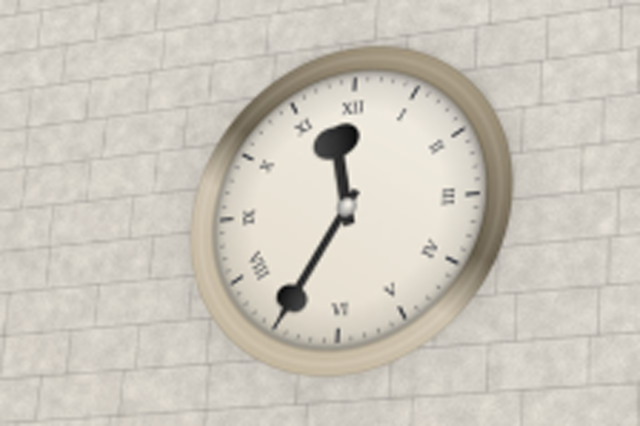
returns 11.35
